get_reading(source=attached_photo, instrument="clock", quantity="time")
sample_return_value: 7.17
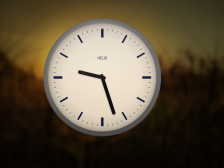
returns 9.27
